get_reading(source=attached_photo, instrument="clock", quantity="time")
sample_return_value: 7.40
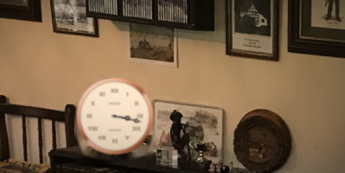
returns 3.17
